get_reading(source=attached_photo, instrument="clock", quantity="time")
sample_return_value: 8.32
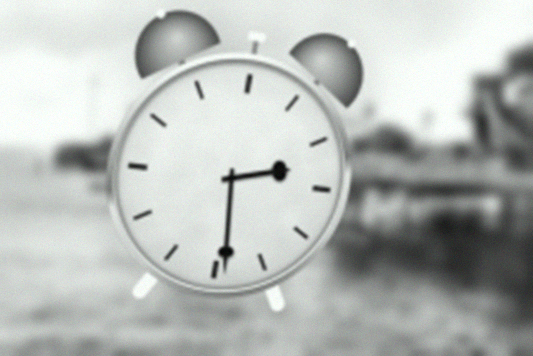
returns 2.29
